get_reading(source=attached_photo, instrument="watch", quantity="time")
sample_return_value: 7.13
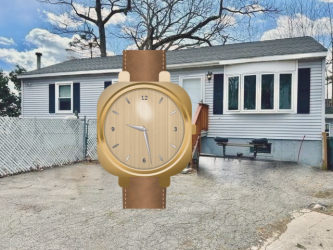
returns 9.28
